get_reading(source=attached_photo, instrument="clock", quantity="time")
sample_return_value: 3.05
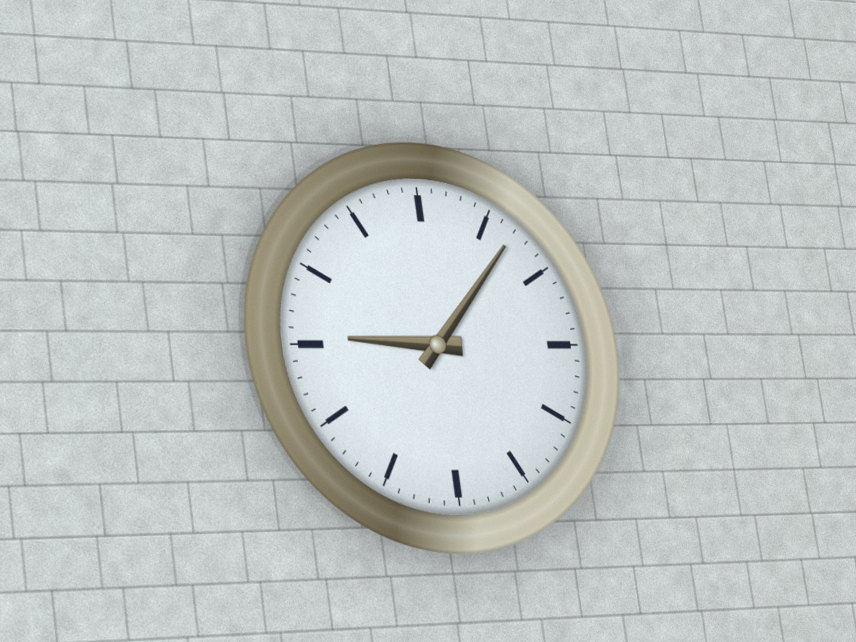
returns 9.07
